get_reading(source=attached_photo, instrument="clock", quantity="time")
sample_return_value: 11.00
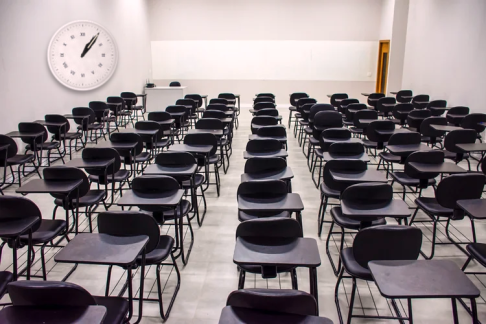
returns 1.06
